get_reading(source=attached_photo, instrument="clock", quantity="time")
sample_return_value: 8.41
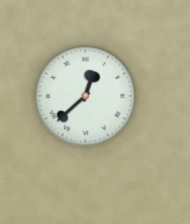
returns 12.38
